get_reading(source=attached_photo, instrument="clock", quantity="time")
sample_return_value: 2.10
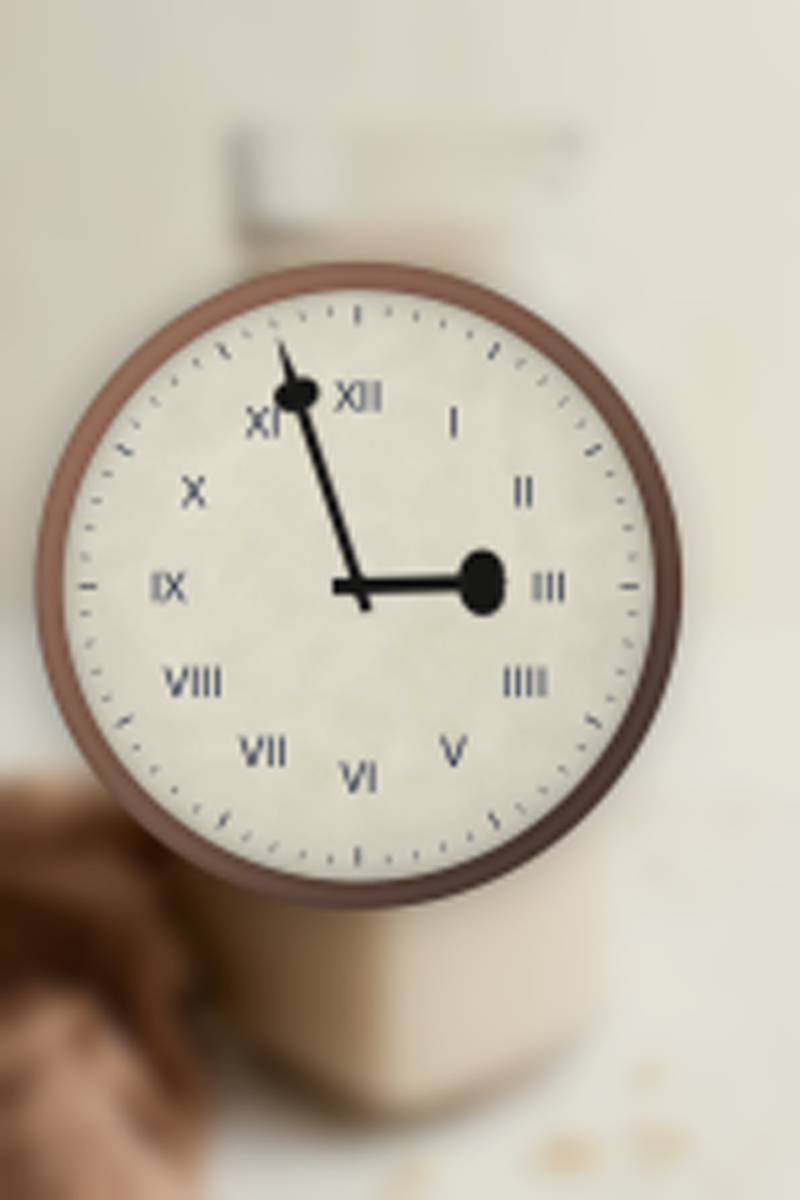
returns 2.57
